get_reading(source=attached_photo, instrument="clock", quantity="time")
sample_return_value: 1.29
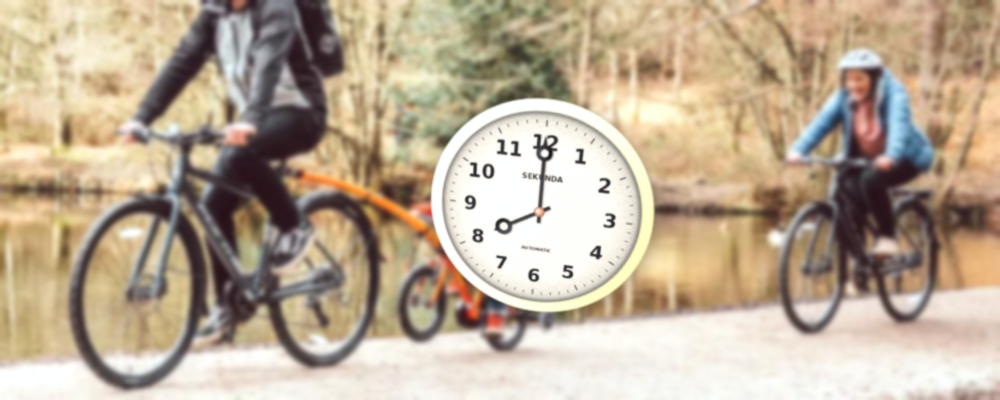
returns 8.00
